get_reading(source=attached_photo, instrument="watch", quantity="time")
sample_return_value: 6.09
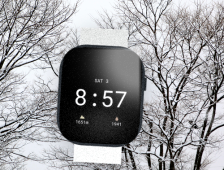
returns 8.57
